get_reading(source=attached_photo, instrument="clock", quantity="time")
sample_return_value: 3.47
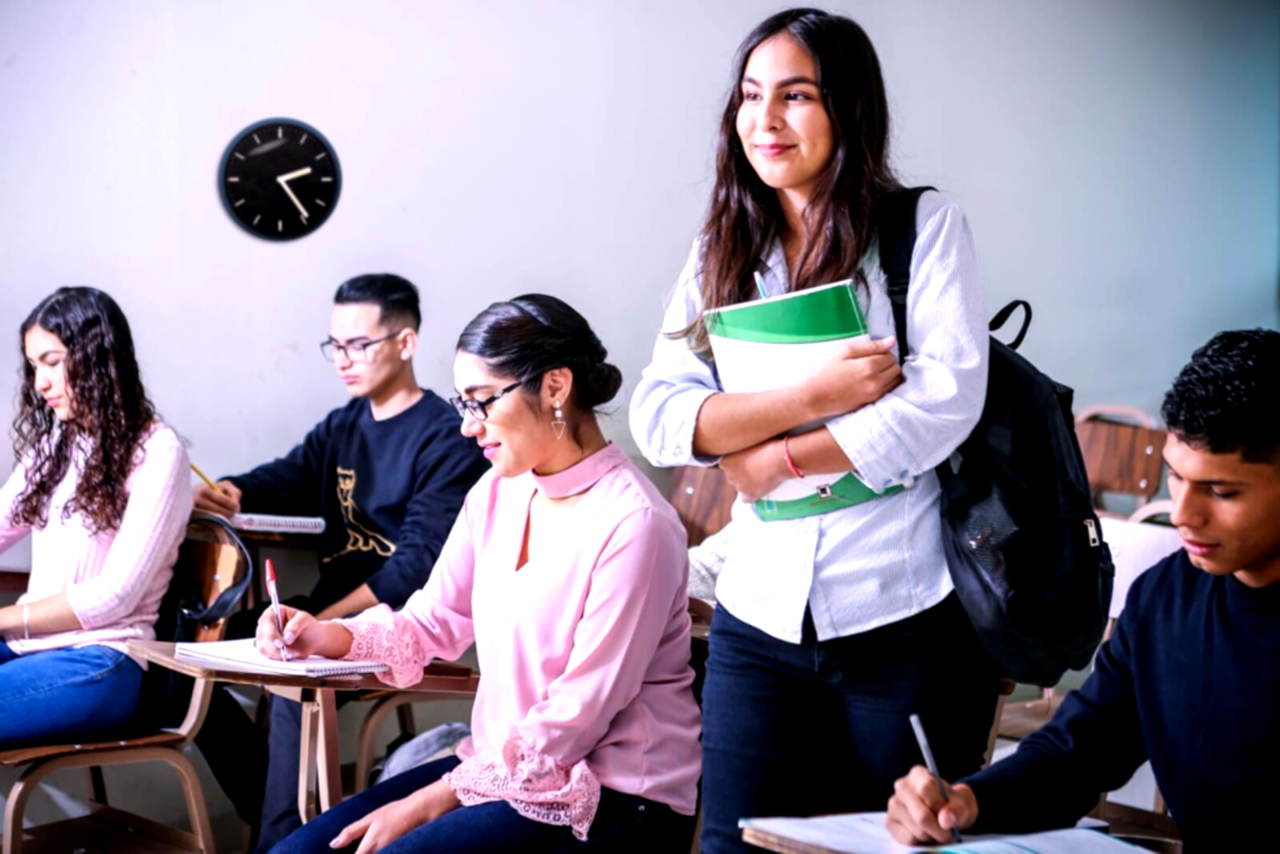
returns 2.24
